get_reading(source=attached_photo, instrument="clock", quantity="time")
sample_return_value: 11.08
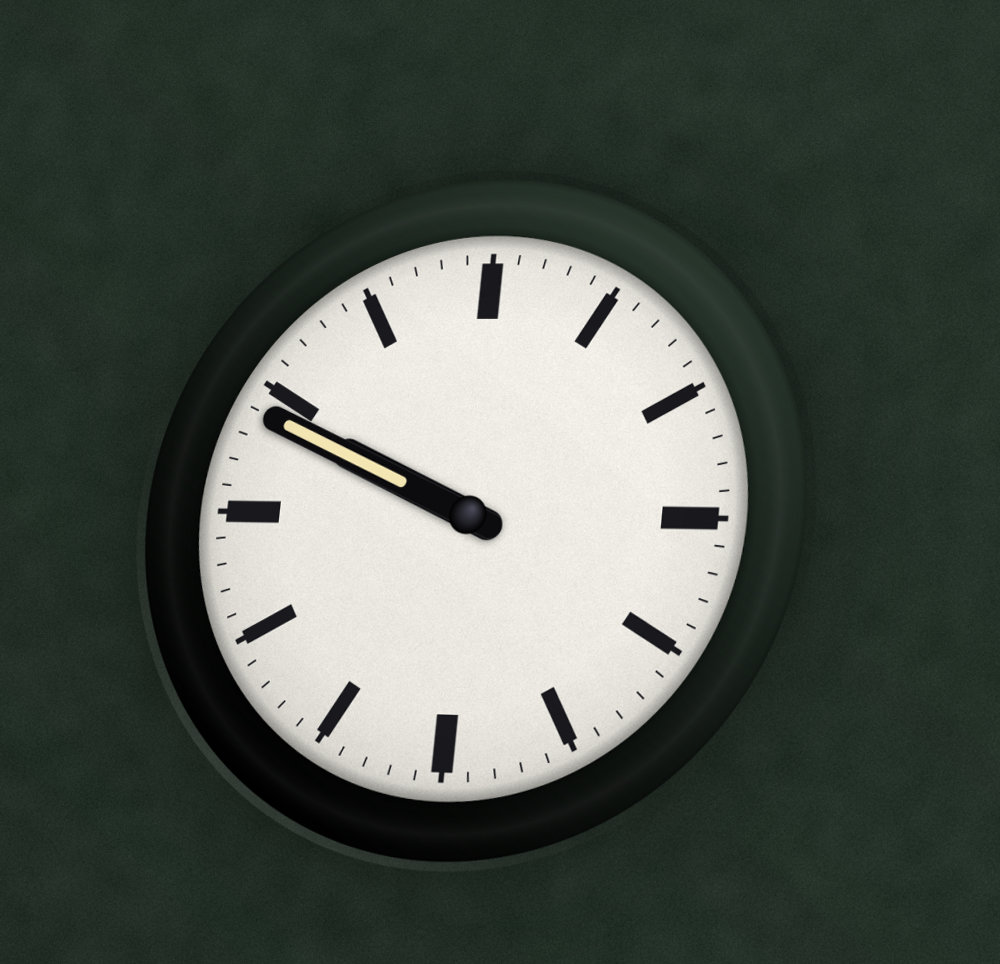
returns 9.49
